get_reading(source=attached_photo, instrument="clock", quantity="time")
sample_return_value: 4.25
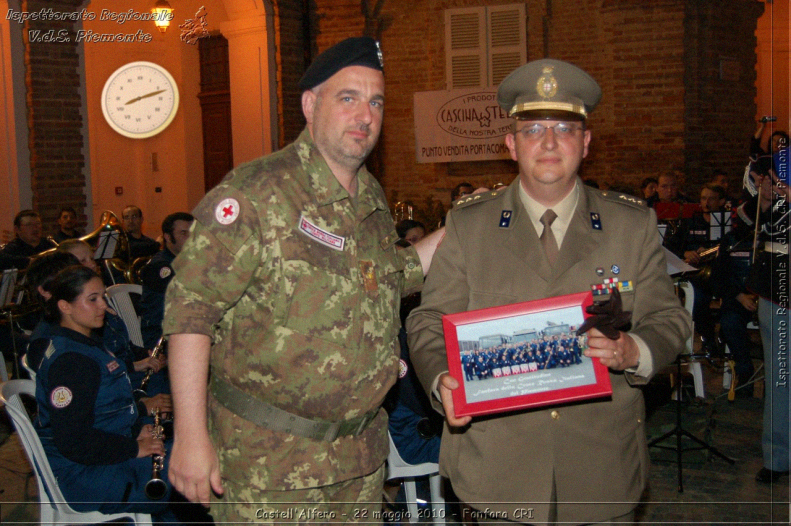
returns 8.12
